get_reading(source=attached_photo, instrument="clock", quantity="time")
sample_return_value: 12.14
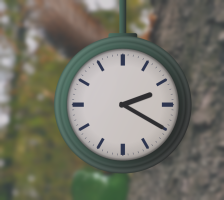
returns 2.20
